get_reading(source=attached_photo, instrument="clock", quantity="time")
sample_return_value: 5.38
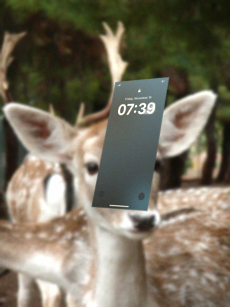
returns 7.39
